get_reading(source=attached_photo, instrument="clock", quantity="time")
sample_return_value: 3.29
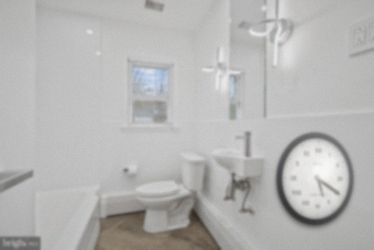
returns 5.20
